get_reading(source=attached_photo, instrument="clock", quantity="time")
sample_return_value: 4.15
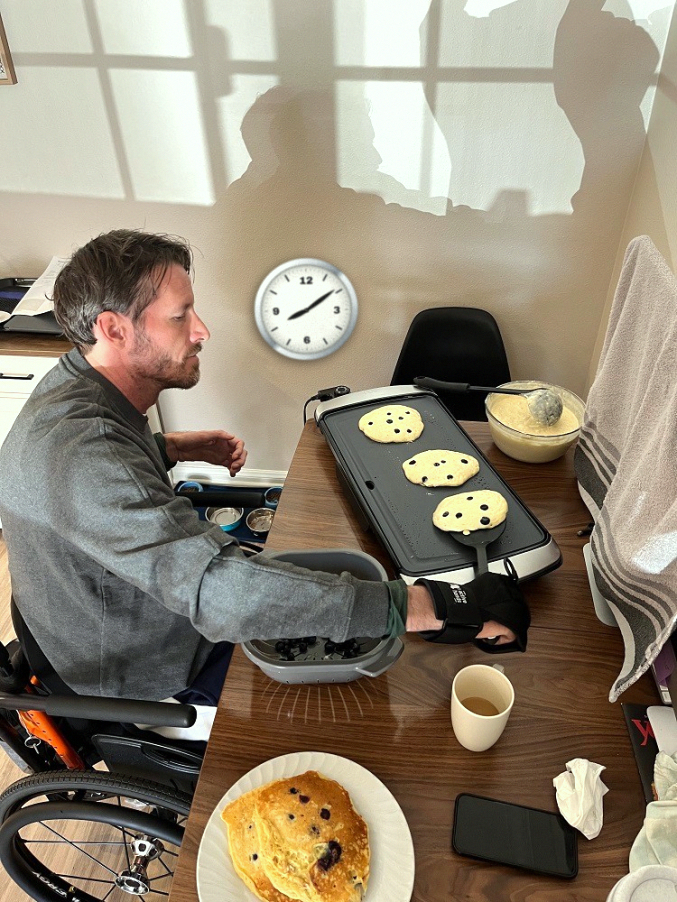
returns 8.09
